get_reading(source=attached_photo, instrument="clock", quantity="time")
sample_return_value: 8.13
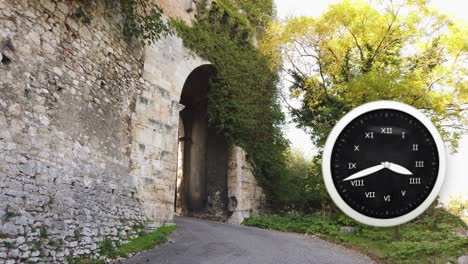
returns 3.42
